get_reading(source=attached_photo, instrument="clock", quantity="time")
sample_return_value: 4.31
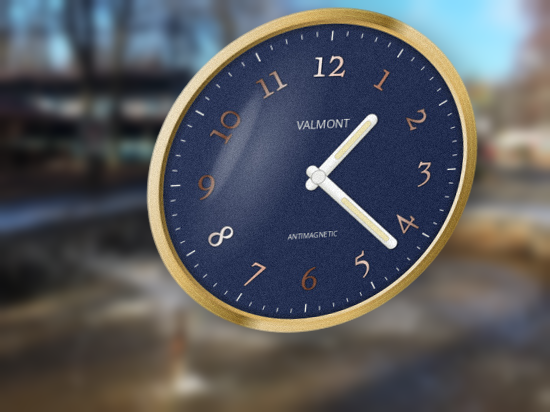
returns 1.22
